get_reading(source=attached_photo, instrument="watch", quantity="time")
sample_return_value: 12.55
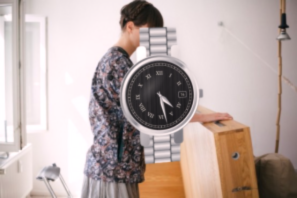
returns 4.28
